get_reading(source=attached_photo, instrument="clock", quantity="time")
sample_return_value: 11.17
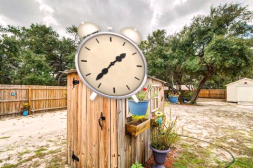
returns 1.37
